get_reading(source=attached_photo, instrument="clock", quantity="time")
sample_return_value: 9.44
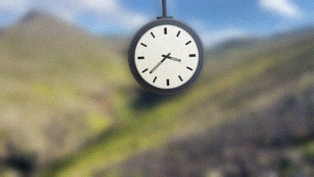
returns 3.38
